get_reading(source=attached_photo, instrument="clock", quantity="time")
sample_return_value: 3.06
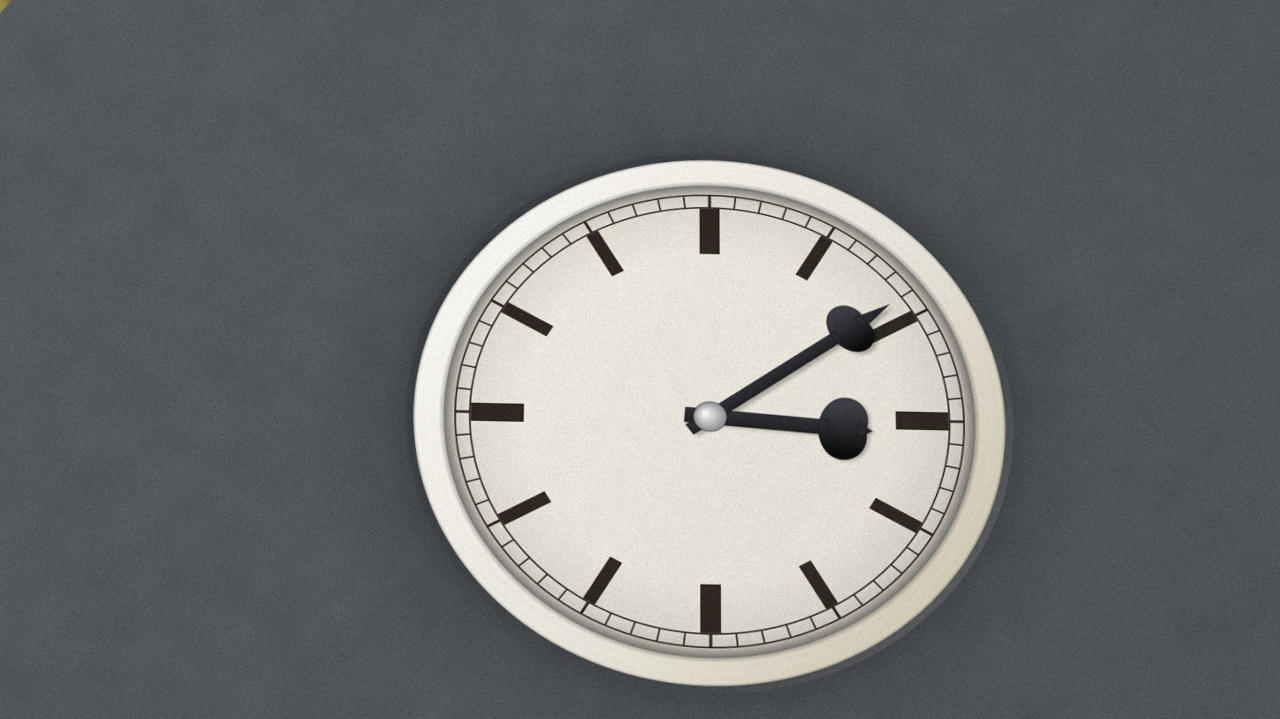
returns 3.09
